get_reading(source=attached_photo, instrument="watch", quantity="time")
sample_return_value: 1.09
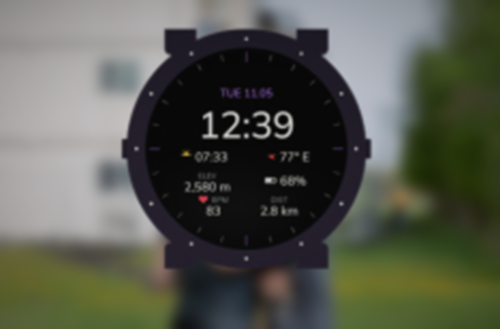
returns 12.39
